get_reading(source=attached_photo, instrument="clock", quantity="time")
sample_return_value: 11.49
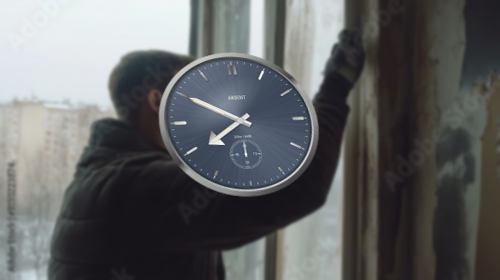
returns 7.50
